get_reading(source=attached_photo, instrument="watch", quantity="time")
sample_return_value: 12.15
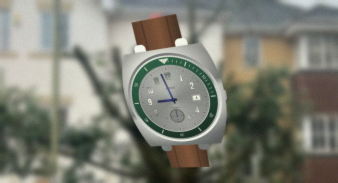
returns 8.58
